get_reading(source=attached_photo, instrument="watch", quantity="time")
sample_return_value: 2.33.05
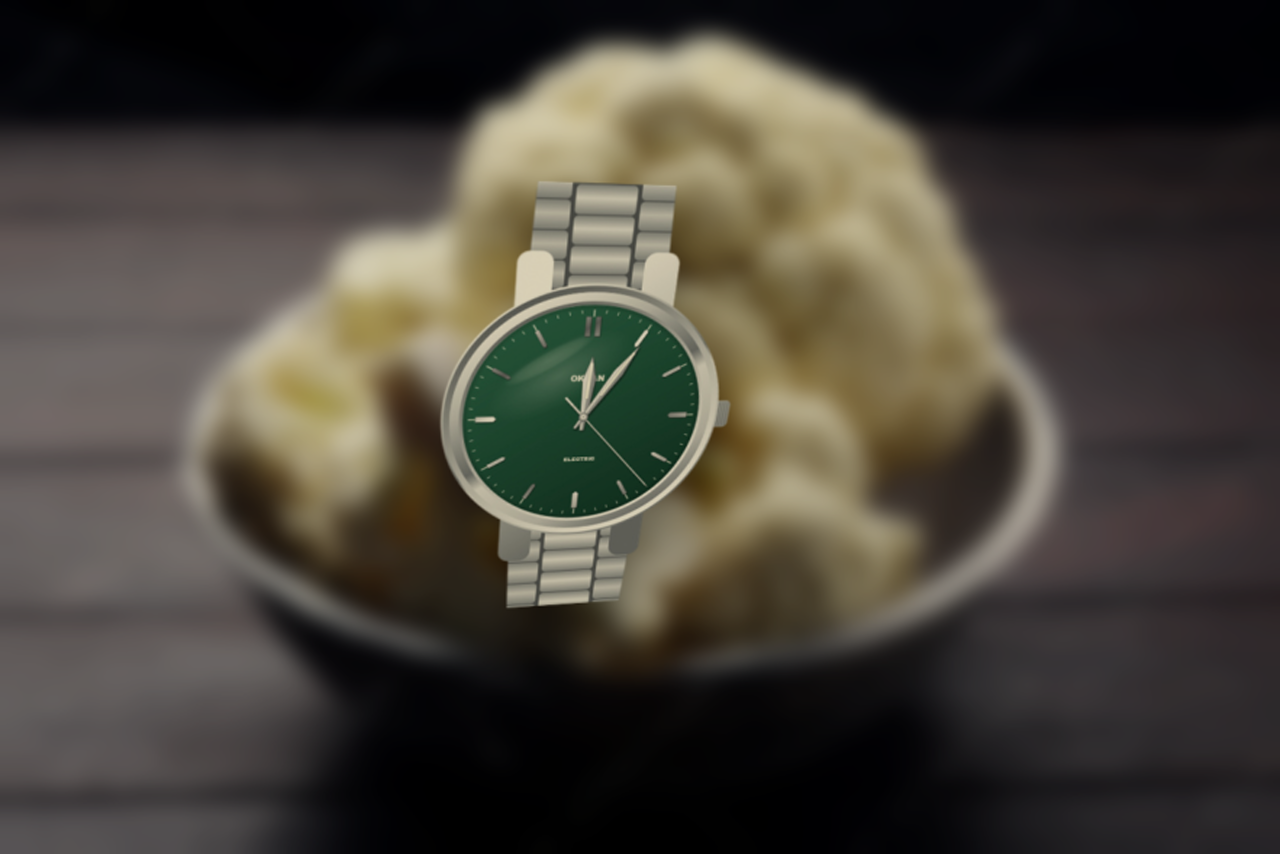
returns 12.05.23
